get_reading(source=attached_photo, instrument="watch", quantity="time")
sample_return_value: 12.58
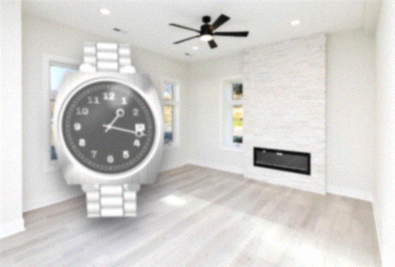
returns 1.17
